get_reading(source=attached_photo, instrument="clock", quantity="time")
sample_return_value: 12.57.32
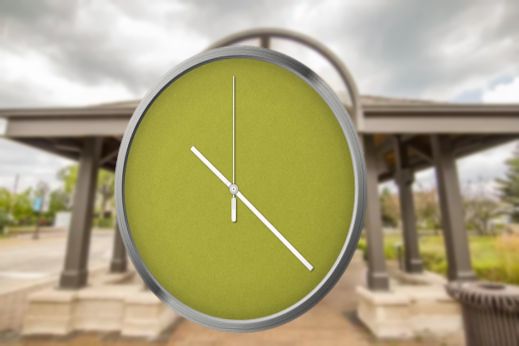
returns 10.22.00
